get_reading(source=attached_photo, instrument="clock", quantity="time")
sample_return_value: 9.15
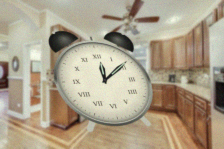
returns 12.09
